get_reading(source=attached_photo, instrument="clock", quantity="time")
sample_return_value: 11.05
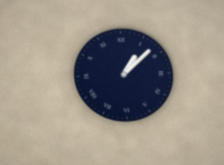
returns 1.08
